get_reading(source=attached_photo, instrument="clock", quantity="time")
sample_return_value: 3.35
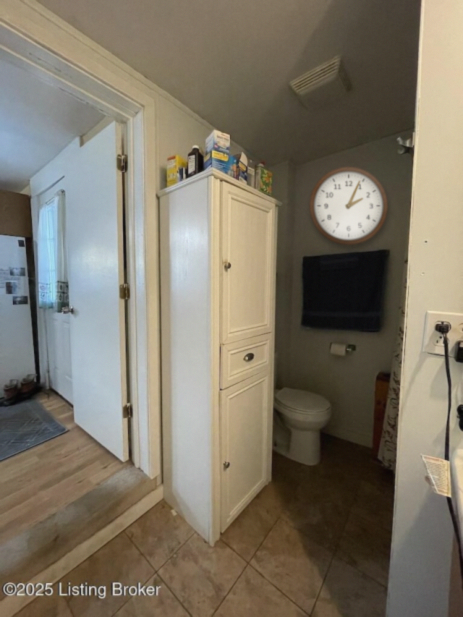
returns 2.04
